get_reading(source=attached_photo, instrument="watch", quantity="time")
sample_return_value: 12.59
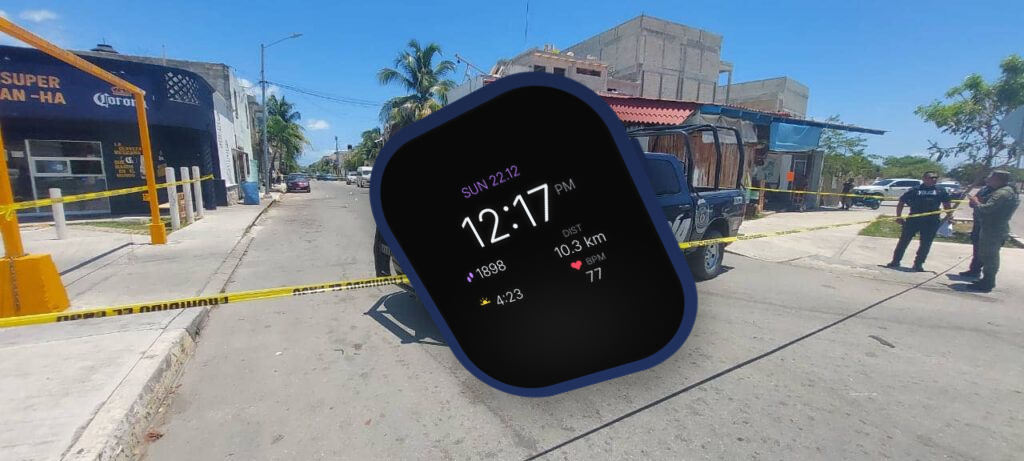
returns 12.17
